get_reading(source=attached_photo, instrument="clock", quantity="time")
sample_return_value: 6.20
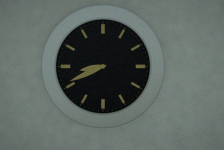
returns 8.41
